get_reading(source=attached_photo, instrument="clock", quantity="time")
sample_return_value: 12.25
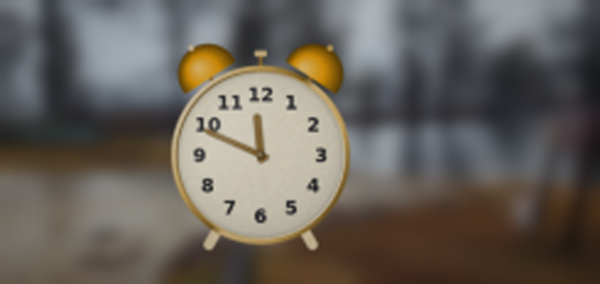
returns 11.49
